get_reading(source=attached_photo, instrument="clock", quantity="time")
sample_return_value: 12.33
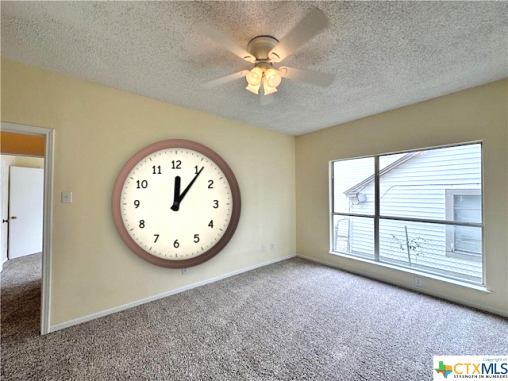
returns 12.06
